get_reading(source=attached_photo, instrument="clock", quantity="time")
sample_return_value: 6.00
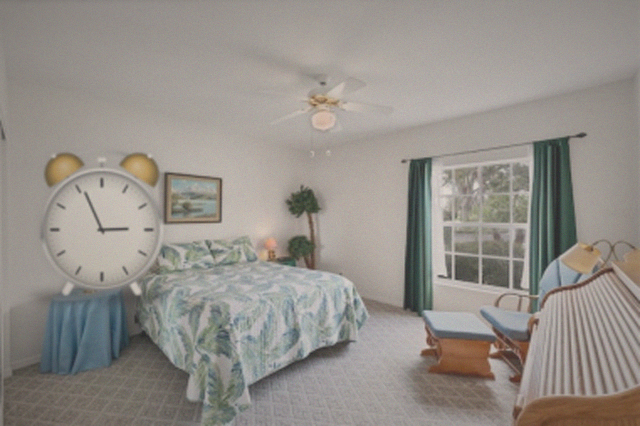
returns 2.56
